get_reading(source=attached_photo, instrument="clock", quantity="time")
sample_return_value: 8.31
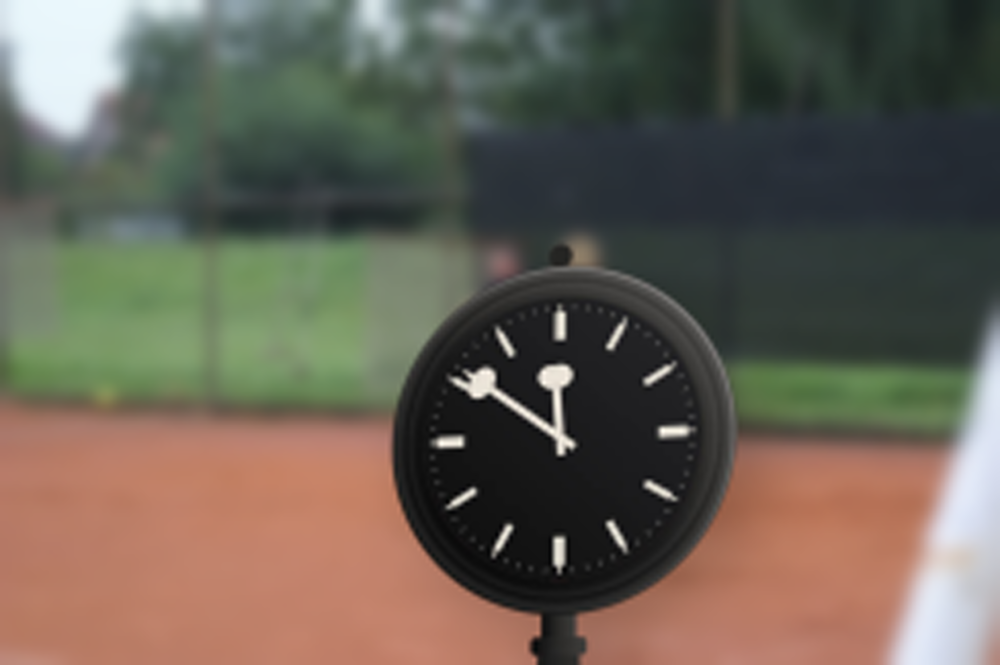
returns 11.51
